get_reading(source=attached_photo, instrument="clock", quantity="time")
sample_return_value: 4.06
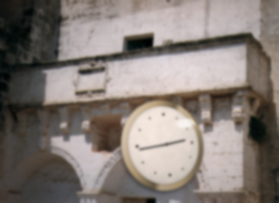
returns 2.44
